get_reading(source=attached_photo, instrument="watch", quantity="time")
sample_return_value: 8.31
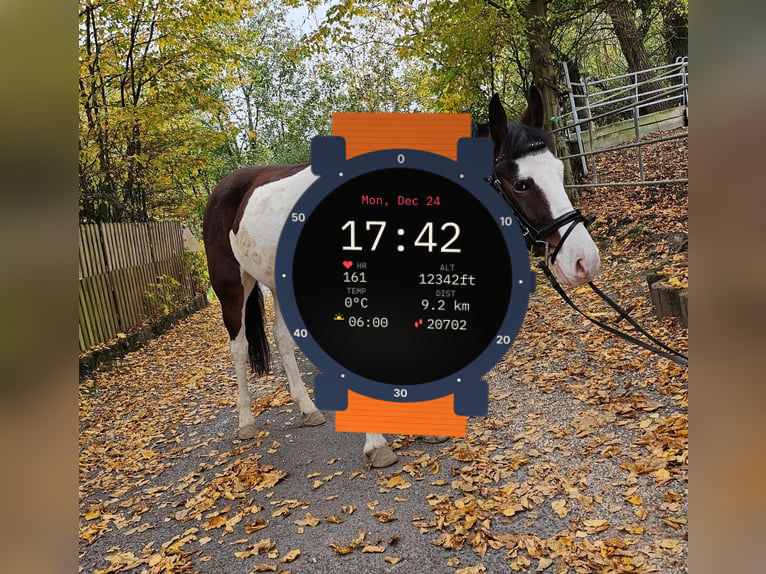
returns 17.42
